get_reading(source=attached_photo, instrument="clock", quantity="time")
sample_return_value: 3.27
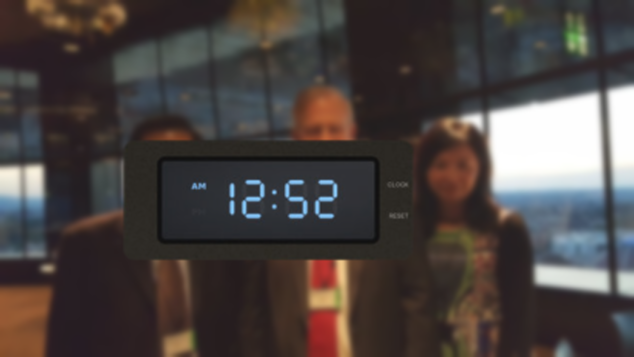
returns 12.52
